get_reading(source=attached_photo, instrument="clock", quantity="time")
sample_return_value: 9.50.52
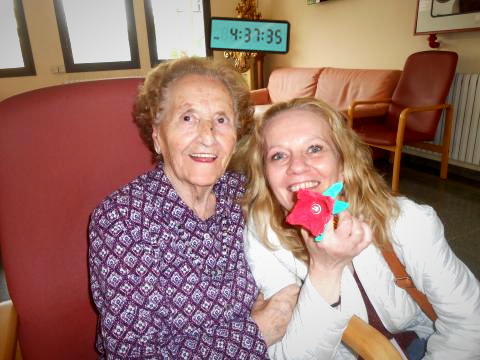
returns 4.37.35
